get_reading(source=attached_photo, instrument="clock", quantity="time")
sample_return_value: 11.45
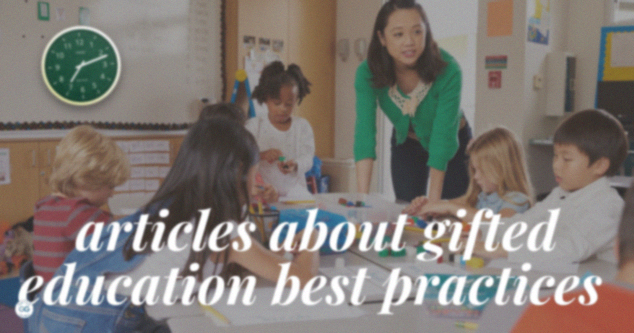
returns 7.12
